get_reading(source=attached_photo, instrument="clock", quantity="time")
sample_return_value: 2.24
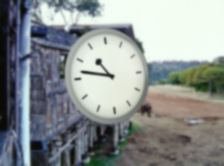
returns 10.47
